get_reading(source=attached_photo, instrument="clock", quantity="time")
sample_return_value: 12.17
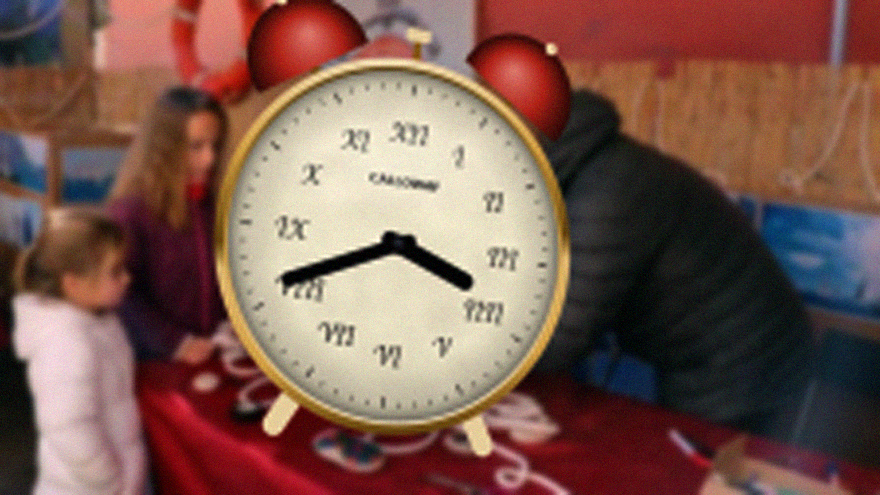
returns 3.41
